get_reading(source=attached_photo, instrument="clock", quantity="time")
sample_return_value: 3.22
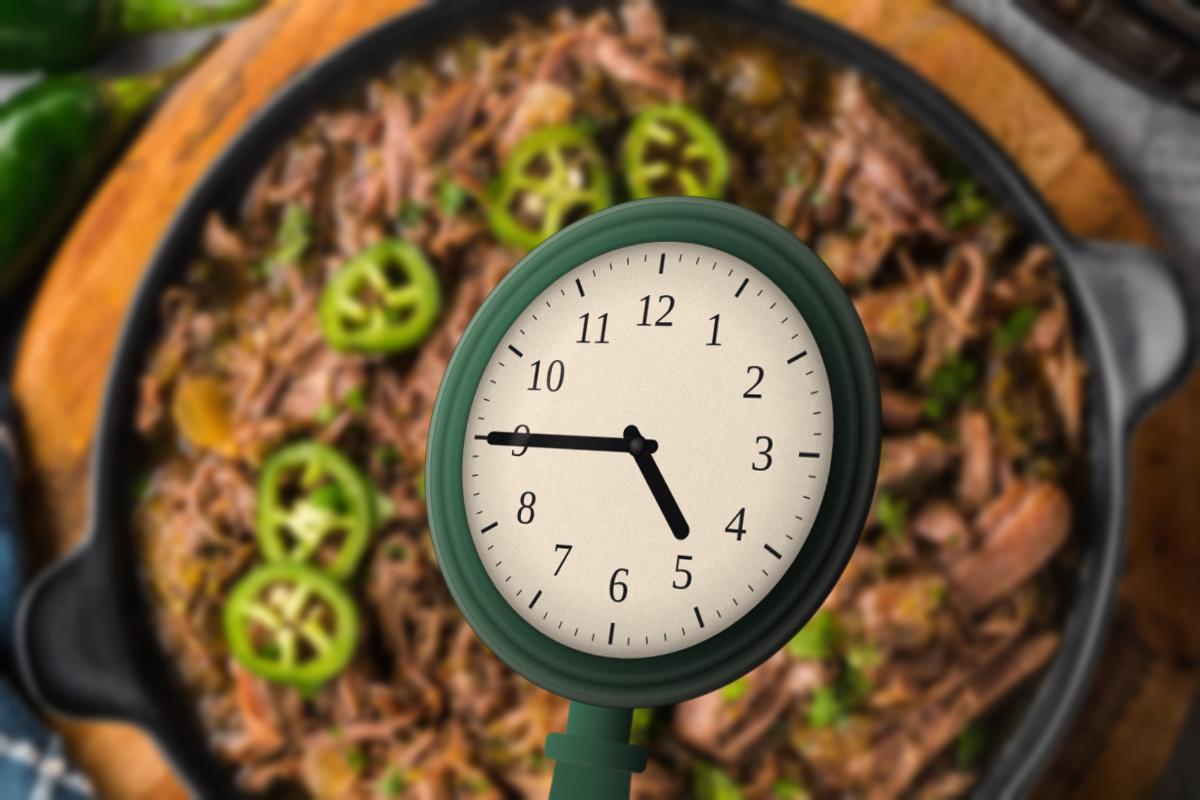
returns 4.45
